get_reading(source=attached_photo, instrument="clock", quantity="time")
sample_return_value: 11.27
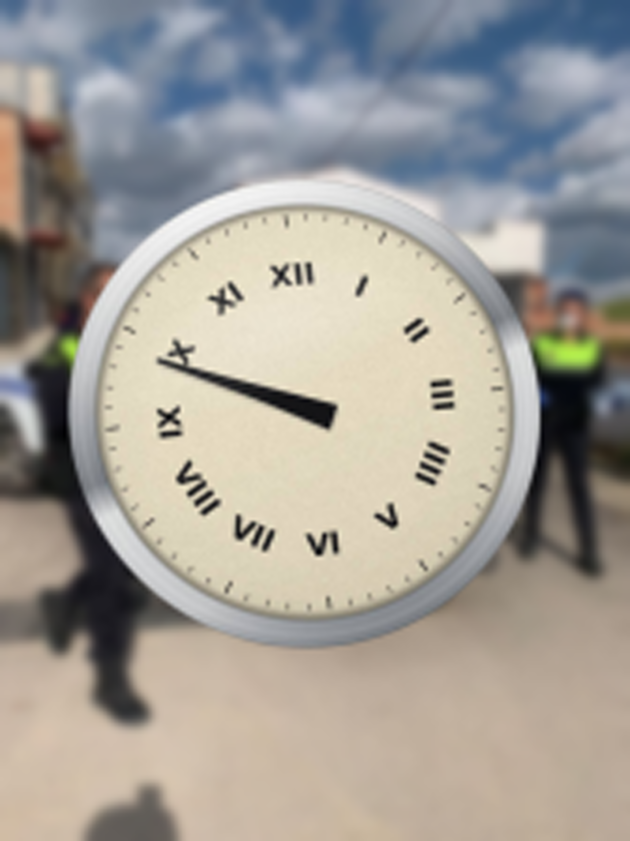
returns 9.49
